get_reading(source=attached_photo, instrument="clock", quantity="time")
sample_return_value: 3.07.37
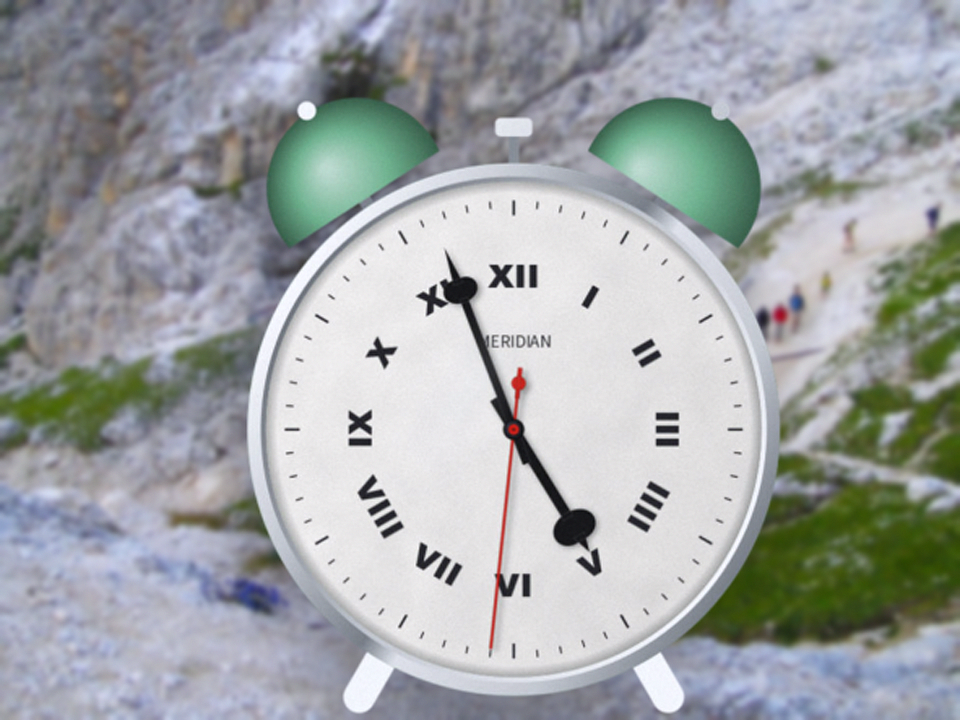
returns 4.56.31
